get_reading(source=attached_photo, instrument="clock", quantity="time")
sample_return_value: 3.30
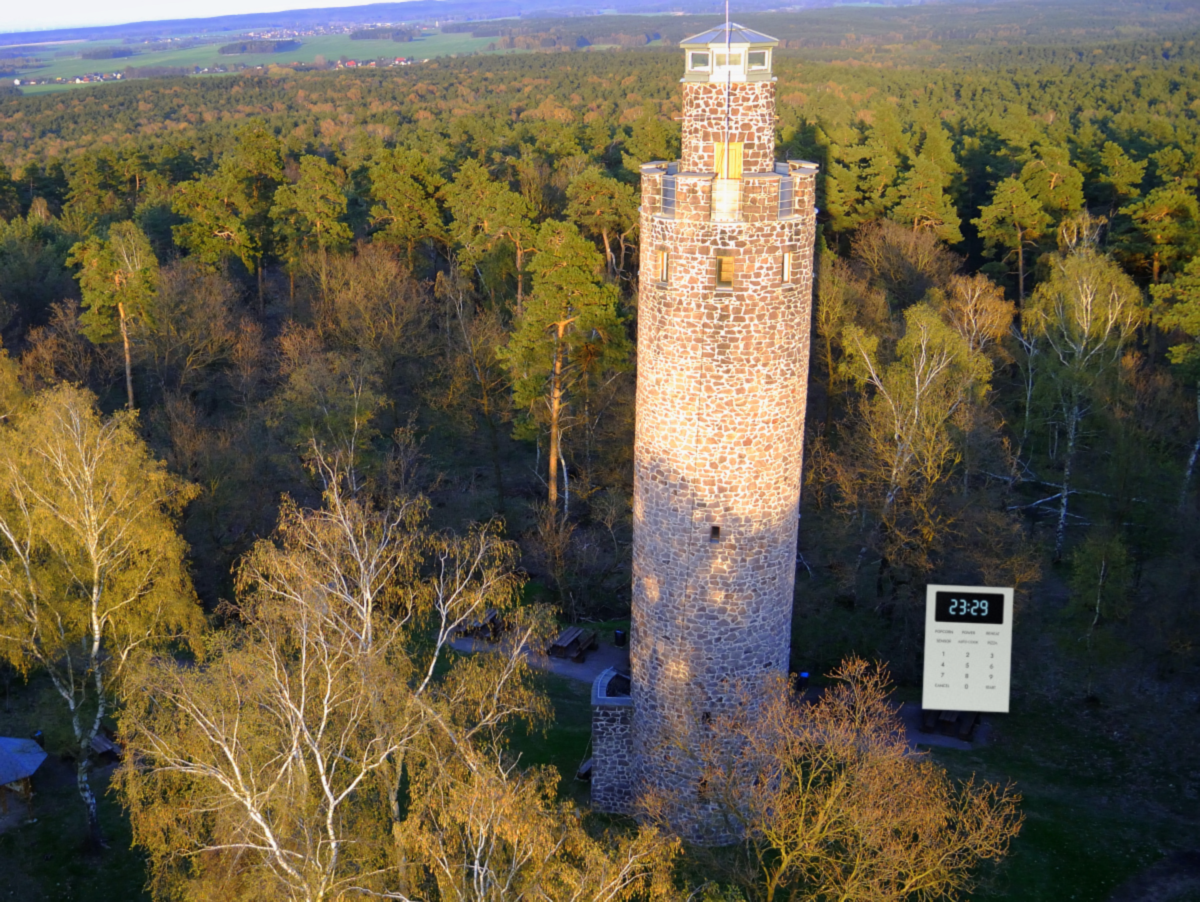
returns 23.29
